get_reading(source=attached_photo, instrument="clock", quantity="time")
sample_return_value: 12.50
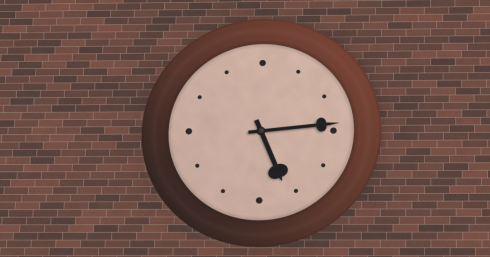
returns 5.14
